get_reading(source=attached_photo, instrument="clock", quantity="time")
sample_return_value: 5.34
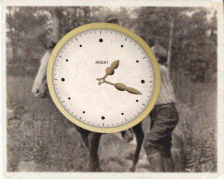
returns 1.18
